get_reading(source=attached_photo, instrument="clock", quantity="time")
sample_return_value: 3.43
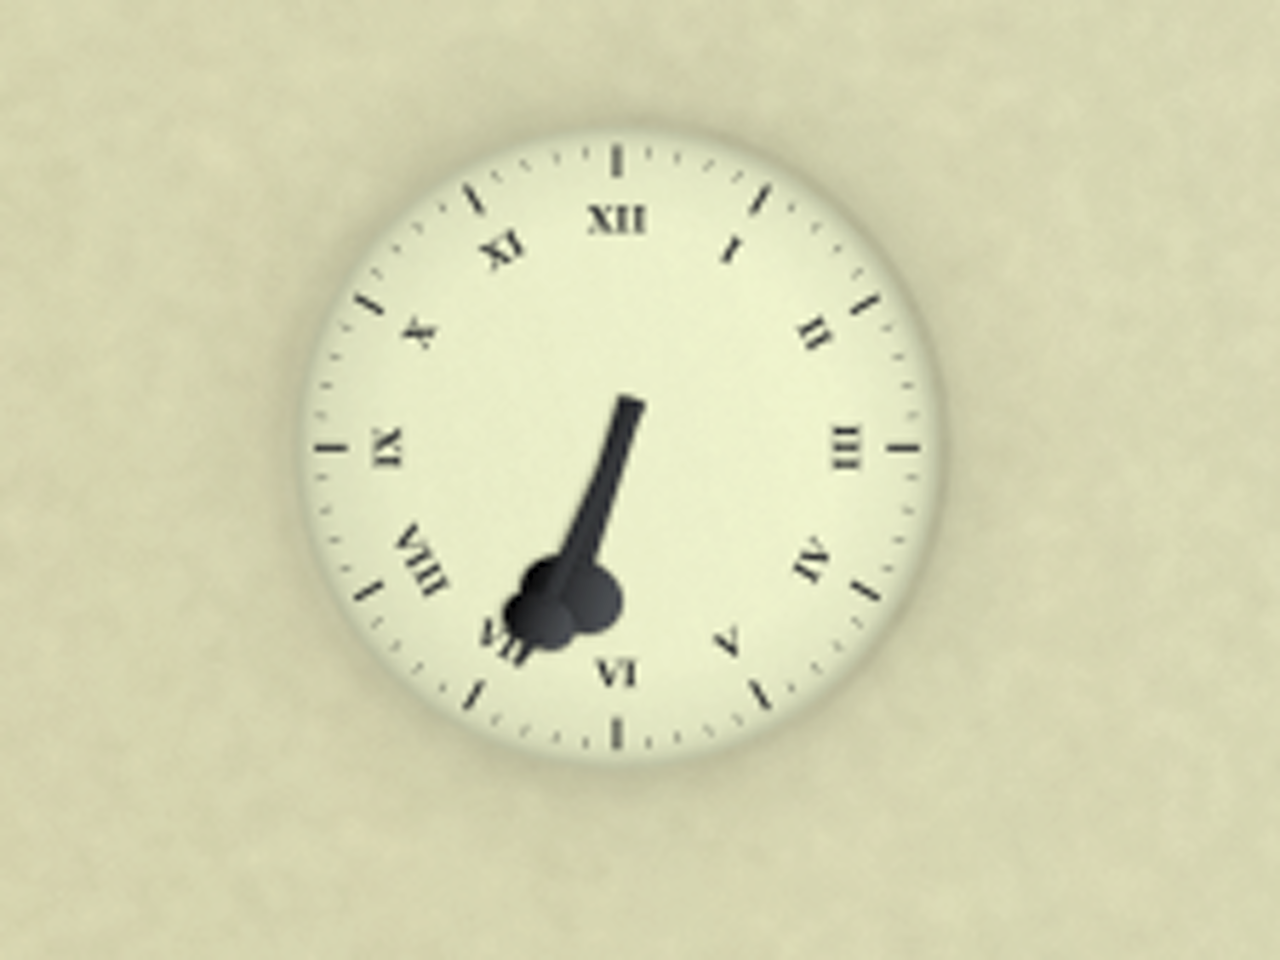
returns 6.34
